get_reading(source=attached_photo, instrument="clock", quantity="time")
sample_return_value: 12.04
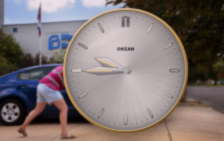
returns 9.45
